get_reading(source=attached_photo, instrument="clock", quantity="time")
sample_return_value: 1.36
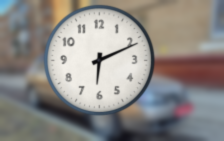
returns 6.11
